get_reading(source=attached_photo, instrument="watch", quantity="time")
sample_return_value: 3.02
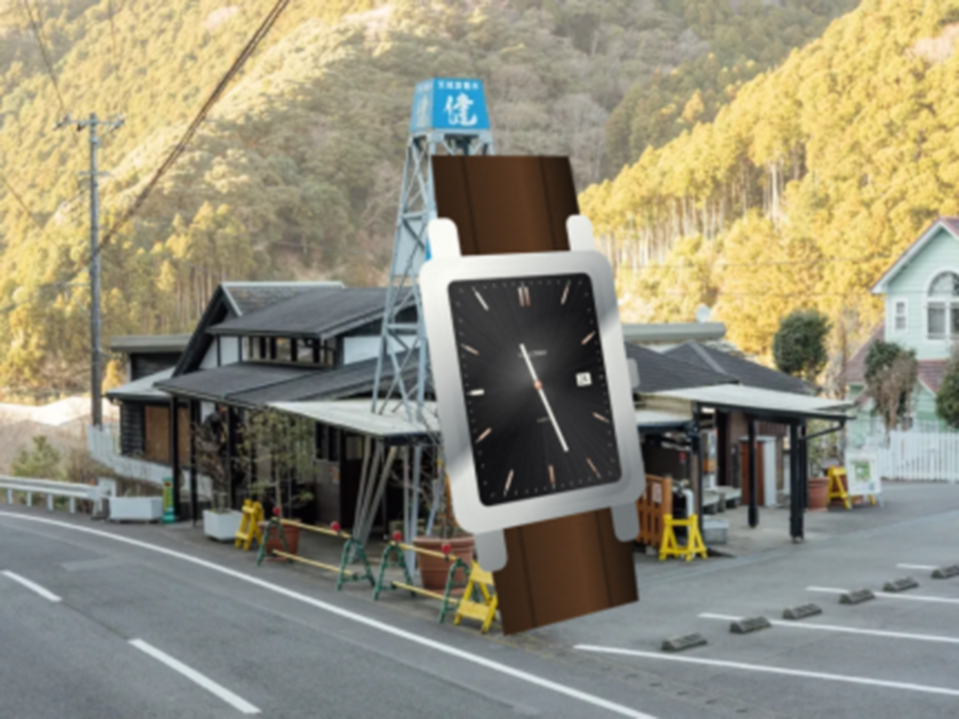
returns 11.27
